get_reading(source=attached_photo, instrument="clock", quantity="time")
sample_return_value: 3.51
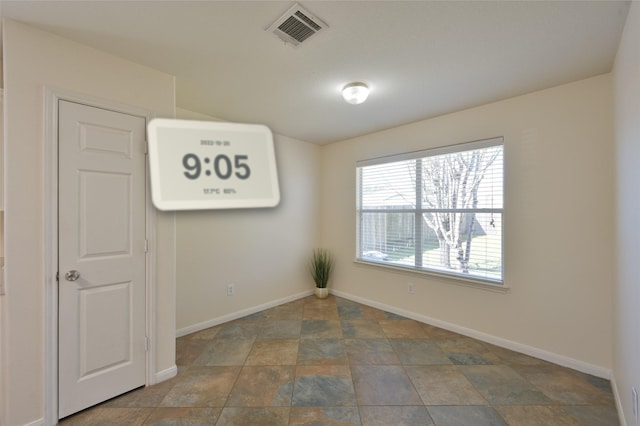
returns 9.05
